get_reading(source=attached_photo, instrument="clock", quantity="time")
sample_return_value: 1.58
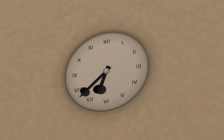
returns 6.38
